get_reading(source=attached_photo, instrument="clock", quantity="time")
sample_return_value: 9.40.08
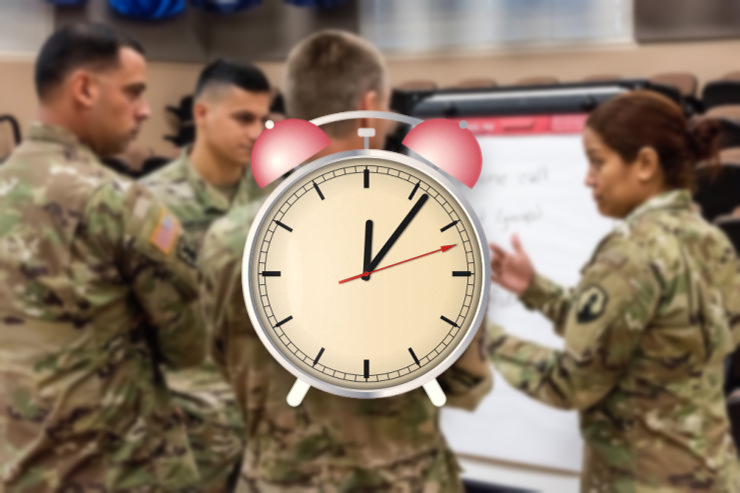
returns 12.06.12
